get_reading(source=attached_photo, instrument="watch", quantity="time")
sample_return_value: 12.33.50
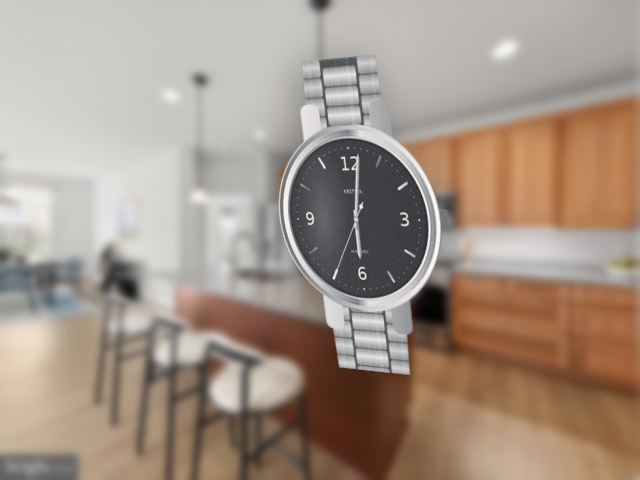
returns 6.01.35
